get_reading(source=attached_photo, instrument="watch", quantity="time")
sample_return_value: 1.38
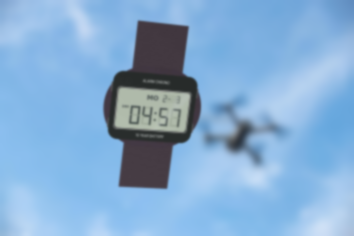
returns 4.57
